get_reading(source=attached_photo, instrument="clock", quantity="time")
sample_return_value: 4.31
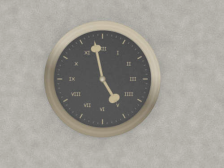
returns 4.58
